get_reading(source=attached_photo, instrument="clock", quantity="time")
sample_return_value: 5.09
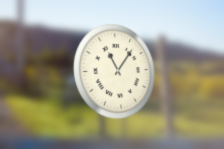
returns 11.07
